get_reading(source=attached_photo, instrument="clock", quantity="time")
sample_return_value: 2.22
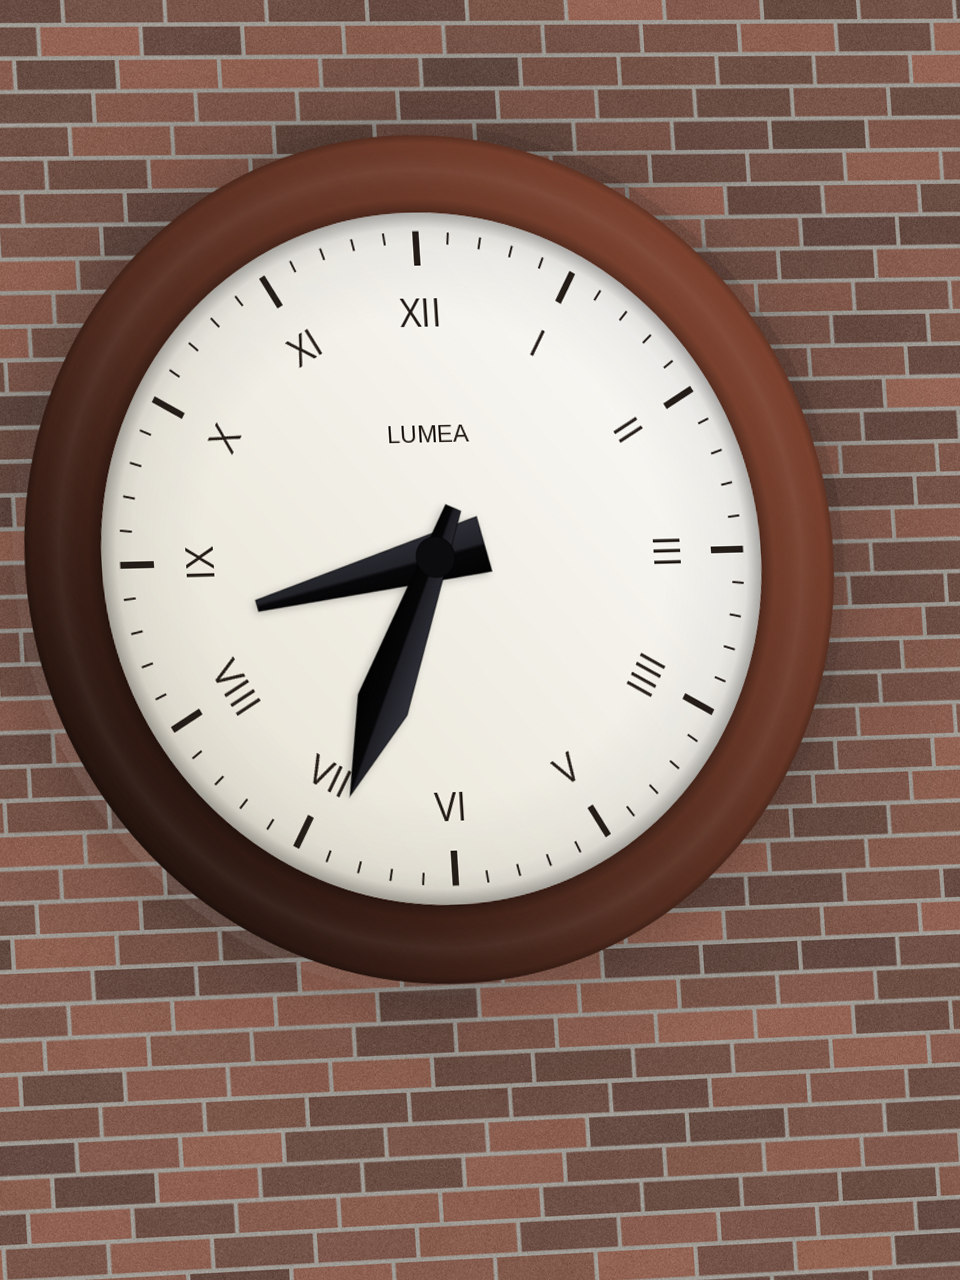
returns 8.34
